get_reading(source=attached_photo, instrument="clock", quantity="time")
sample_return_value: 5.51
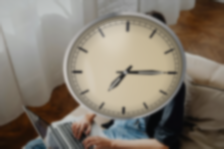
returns 7.15
